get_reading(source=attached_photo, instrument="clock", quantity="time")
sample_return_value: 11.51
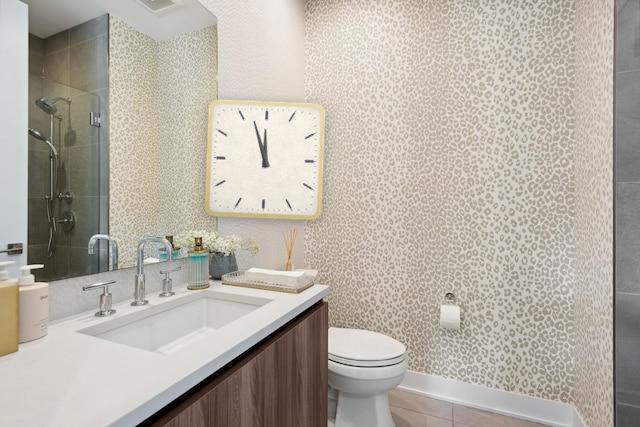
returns 11.57
